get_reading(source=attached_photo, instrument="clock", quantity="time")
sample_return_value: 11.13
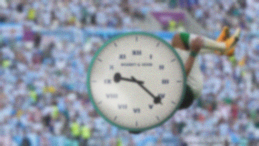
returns 9.22
